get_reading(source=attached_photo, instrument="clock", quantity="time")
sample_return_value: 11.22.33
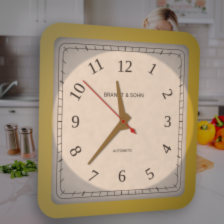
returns 11.36.52
